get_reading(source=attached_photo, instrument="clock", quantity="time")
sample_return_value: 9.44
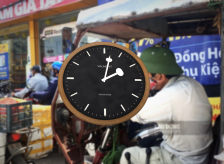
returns 2.02
